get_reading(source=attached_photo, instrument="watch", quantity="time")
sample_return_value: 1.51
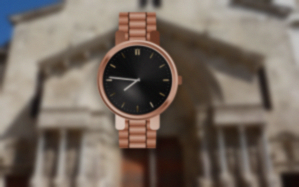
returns 7.46
